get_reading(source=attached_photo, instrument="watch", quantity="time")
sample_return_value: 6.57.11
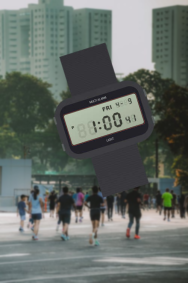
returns 1.00.41
